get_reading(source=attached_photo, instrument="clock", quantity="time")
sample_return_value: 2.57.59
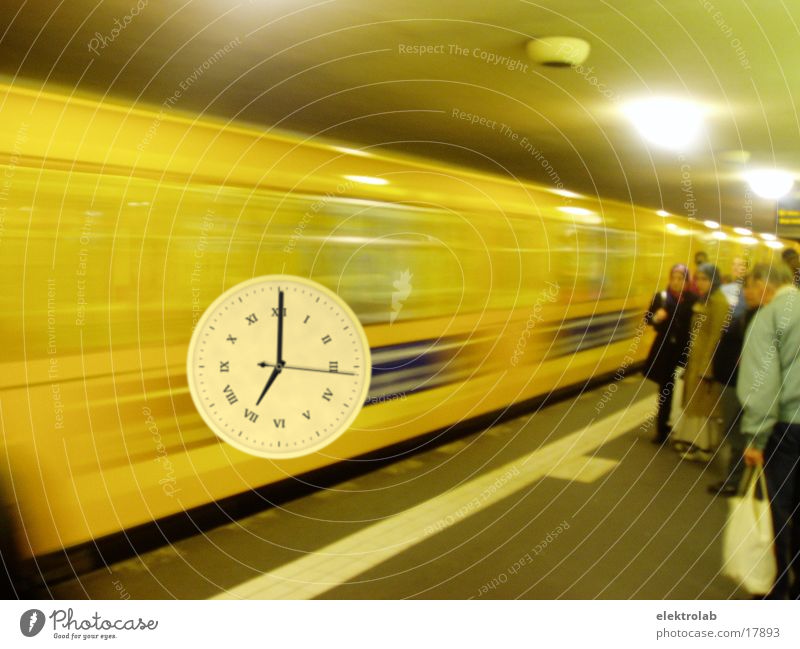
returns 7.00.16
